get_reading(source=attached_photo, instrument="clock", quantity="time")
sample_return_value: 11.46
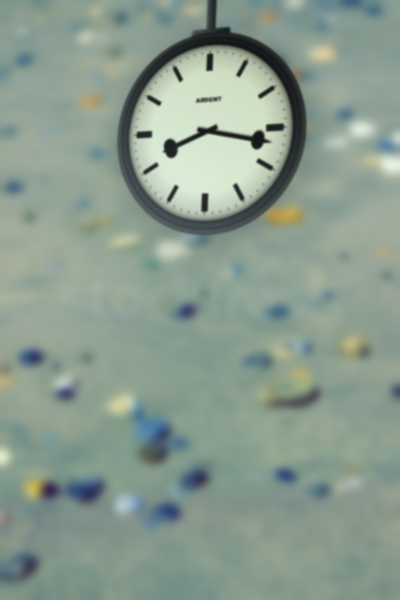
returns 8.17
